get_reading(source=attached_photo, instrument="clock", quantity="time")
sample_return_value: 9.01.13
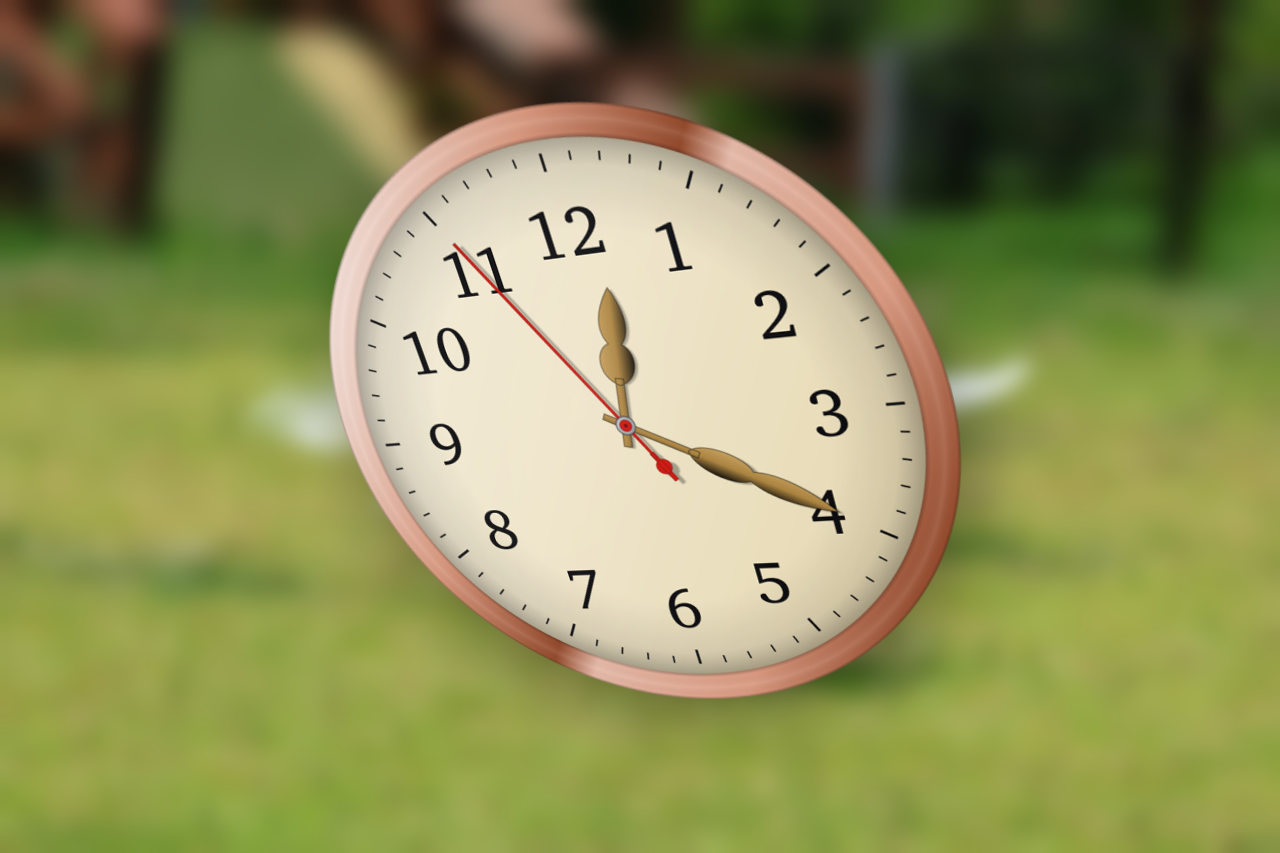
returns 12.19.55
